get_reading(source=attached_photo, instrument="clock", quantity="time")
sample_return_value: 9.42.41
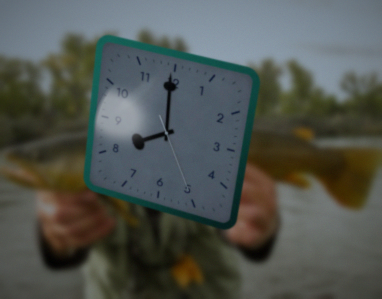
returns 7.59.25
